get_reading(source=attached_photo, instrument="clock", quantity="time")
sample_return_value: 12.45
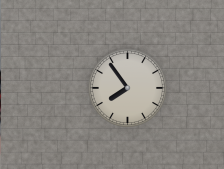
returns 7.54
